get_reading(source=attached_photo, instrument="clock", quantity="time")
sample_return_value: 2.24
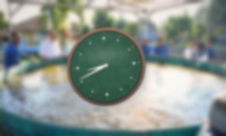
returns 8.41
